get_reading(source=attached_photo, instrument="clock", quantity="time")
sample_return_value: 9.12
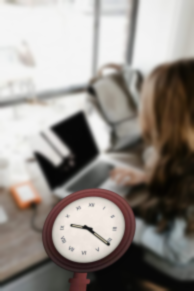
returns 9.21
